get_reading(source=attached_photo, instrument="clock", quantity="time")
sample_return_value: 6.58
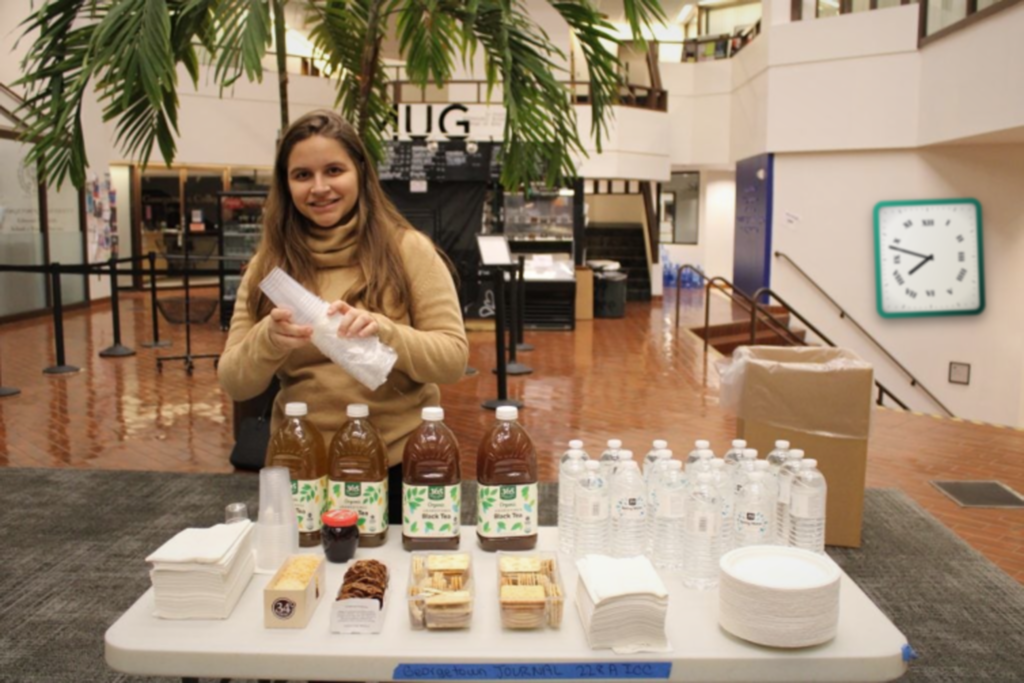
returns 7.48
